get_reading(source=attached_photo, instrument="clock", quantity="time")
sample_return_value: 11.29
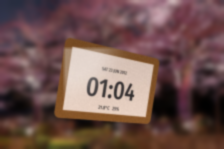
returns 1.04
